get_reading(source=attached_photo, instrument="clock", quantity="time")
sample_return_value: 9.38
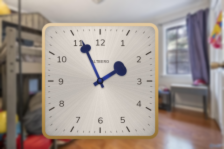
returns 1.56
